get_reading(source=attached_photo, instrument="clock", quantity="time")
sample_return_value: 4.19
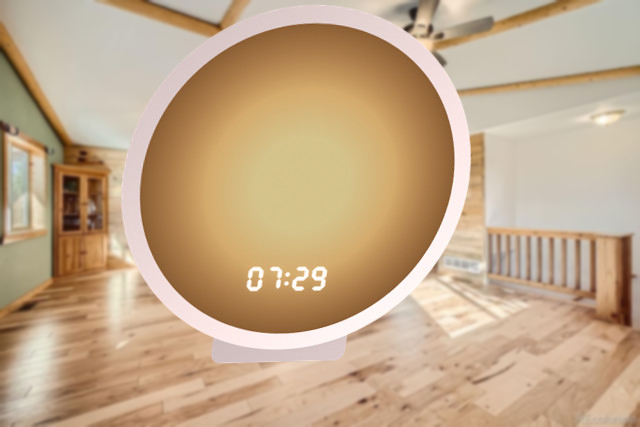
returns 7.29
